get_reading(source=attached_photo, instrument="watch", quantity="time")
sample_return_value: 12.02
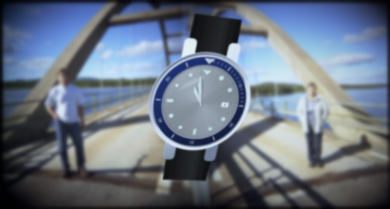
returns 10.58
